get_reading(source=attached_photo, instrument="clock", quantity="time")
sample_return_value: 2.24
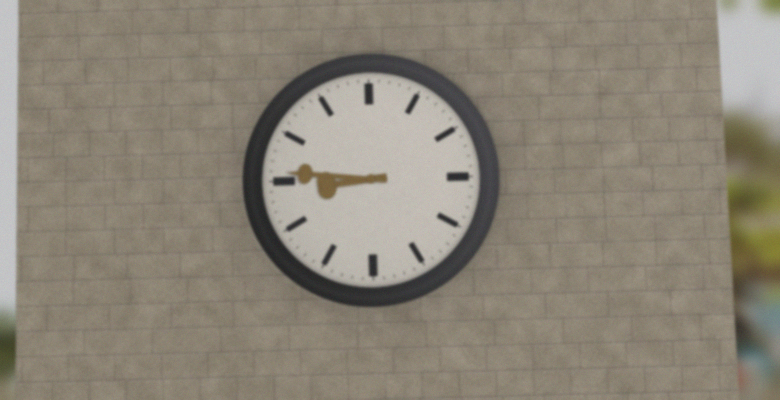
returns 8.46
